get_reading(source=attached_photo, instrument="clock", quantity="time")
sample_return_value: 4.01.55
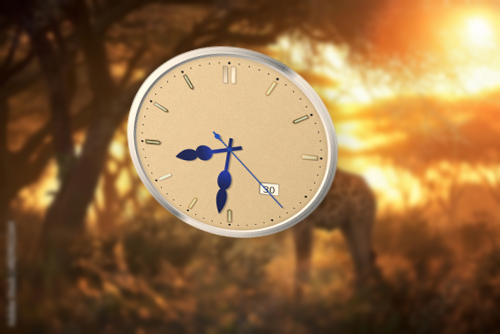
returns 8.31.23
